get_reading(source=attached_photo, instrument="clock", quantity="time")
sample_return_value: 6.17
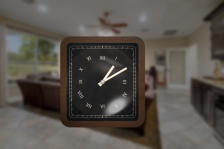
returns 1.10
